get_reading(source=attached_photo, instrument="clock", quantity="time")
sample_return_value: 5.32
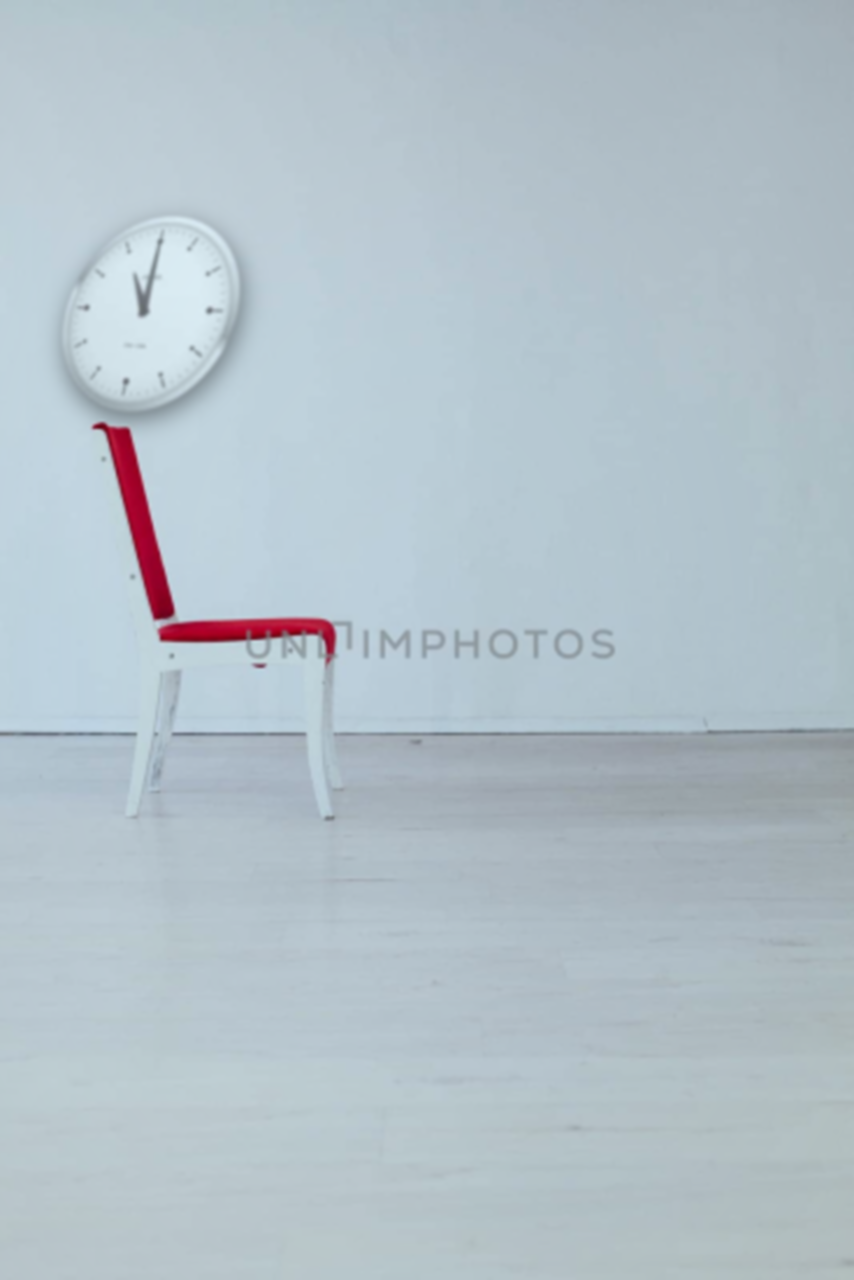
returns 11.00
